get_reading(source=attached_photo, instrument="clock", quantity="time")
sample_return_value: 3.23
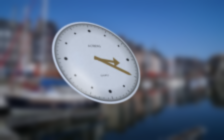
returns 3.20
